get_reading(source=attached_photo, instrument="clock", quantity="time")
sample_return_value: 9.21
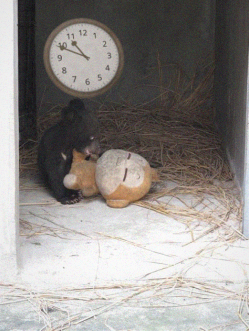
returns 10.49
